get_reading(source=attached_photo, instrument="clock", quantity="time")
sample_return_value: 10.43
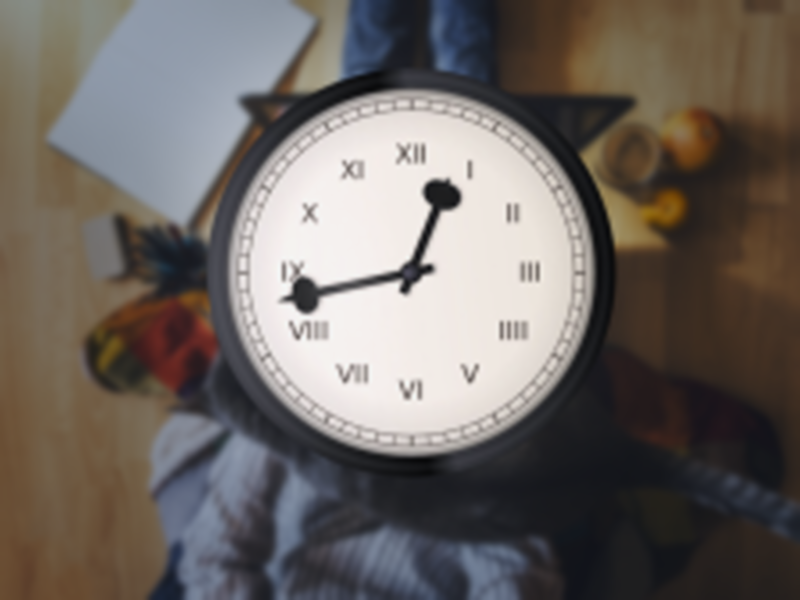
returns 12.43
